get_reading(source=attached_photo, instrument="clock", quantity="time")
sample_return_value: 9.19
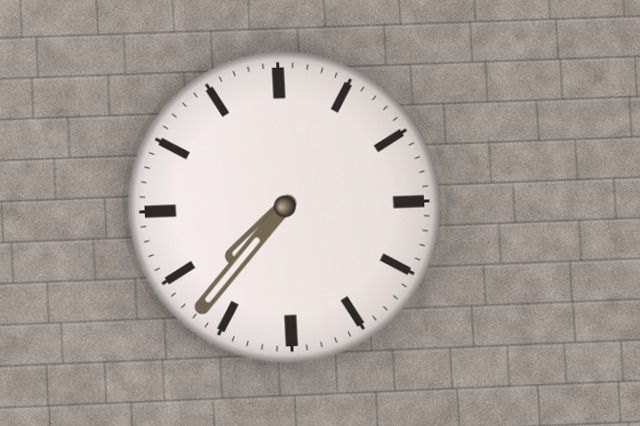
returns 7.37
